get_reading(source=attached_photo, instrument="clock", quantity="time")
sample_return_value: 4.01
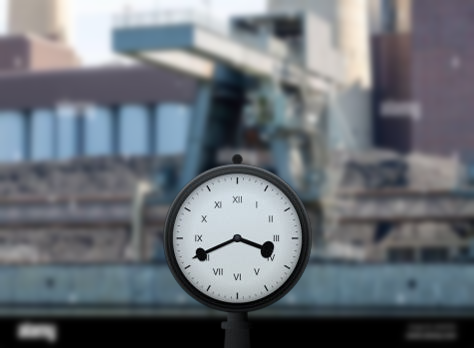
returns 3.41
